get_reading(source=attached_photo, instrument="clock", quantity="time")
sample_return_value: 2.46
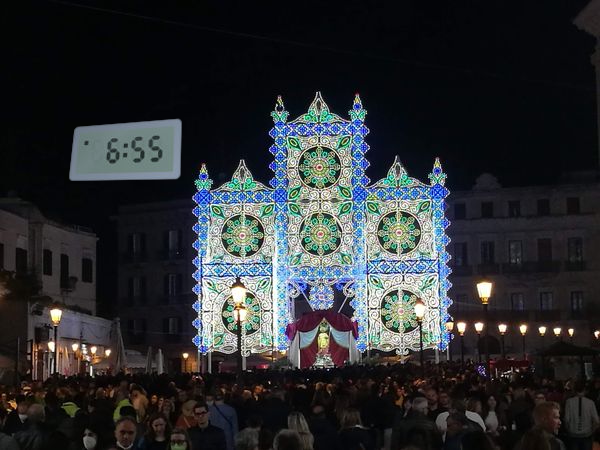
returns 6.55
